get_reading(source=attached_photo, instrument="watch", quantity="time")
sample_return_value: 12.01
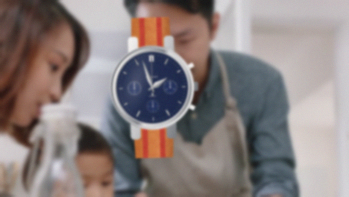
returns 1.57
